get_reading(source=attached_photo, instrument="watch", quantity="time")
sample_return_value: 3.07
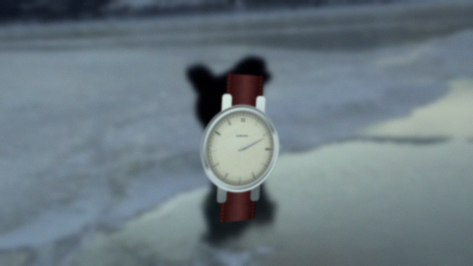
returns 2.11
